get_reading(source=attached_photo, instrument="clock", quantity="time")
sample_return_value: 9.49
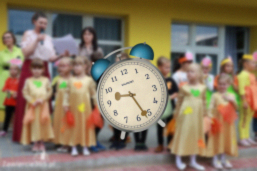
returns 9.27
